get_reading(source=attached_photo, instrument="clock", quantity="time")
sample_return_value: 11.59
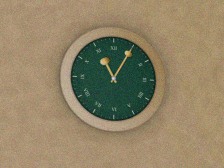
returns 11.05
